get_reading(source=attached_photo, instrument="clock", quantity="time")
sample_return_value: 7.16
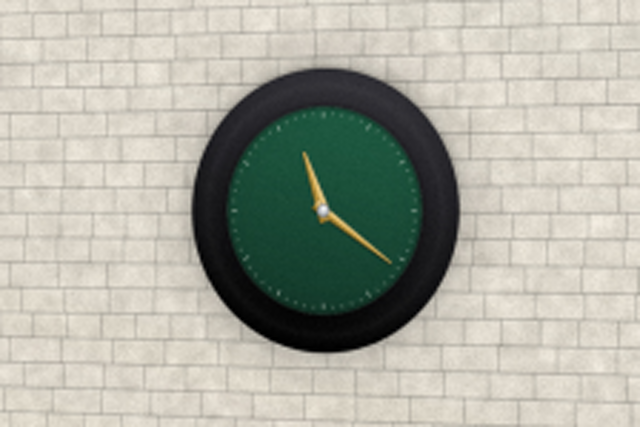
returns 11.21
